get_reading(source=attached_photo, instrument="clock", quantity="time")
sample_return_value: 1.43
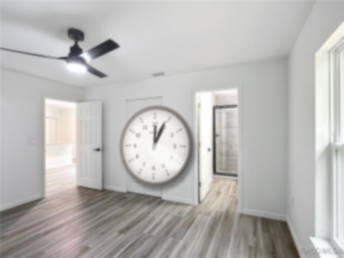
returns 12.04
